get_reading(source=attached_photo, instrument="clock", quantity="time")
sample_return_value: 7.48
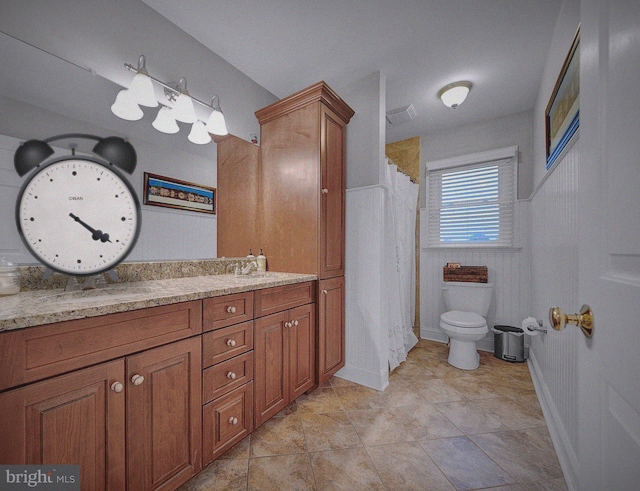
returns 4.21
